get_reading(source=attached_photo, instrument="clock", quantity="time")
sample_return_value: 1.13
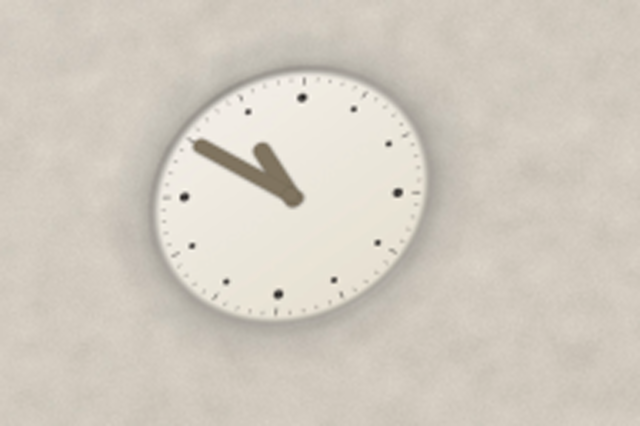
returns 10.50
